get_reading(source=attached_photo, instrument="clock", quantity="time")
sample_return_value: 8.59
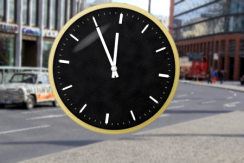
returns 11.55
